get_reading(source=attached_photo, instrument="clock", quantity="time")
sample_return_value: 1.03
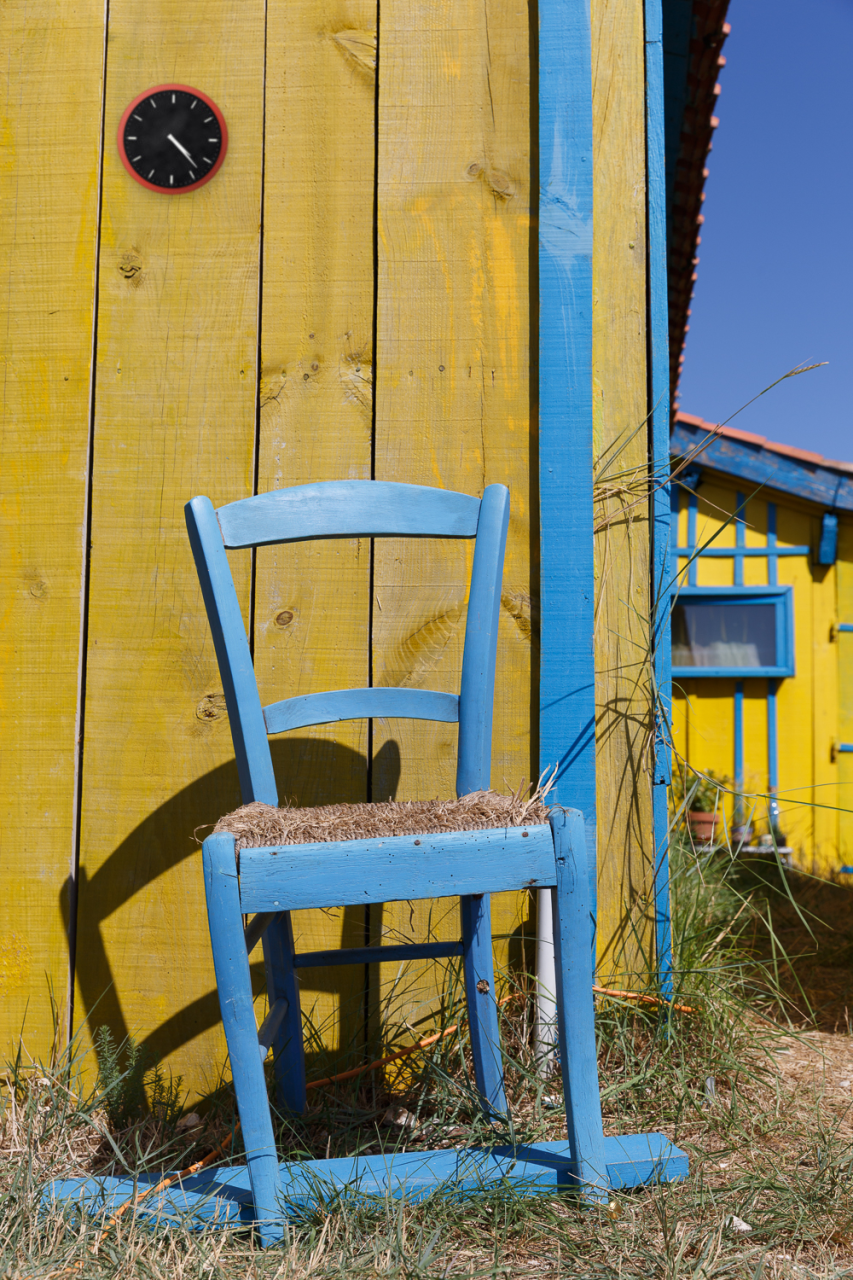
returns 4.23
